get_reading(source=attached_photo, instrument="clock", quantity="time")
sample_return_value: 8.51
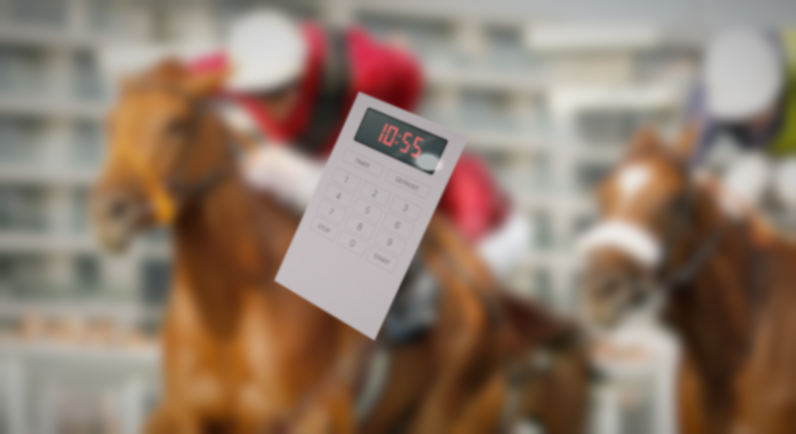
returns 10.55
